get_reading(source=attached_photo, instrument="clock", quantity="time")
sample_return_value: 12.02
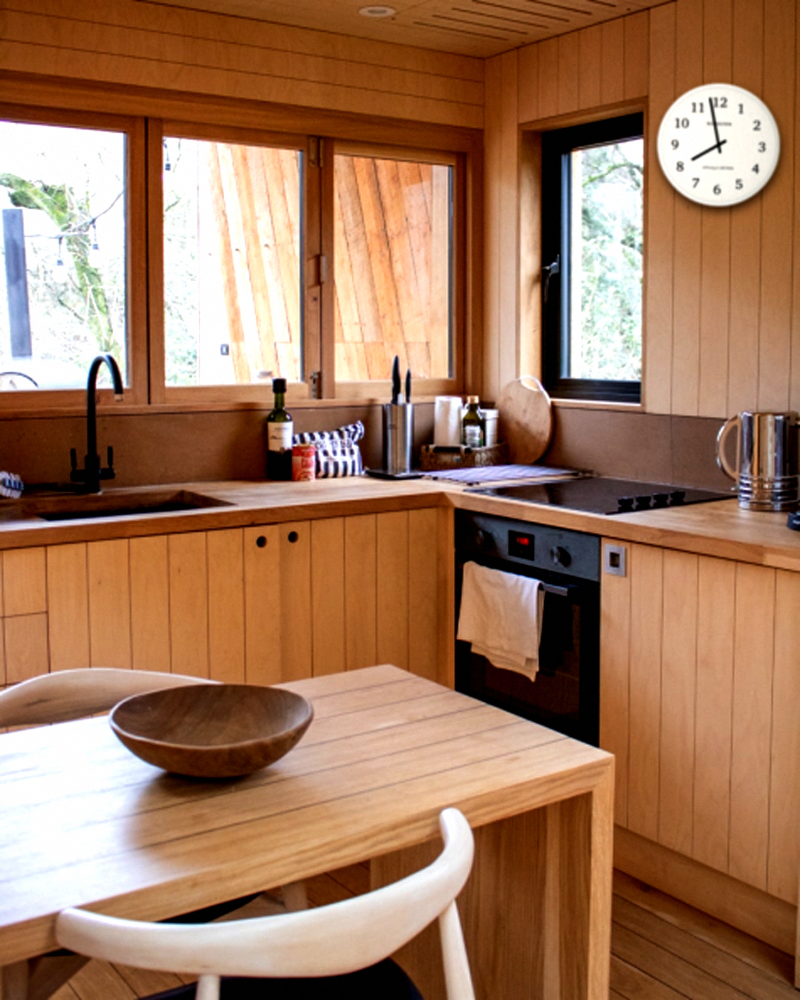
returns 7.58
